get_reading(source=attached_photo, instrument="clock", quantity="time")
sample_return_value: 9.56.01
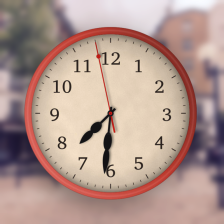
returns 7.30.58
